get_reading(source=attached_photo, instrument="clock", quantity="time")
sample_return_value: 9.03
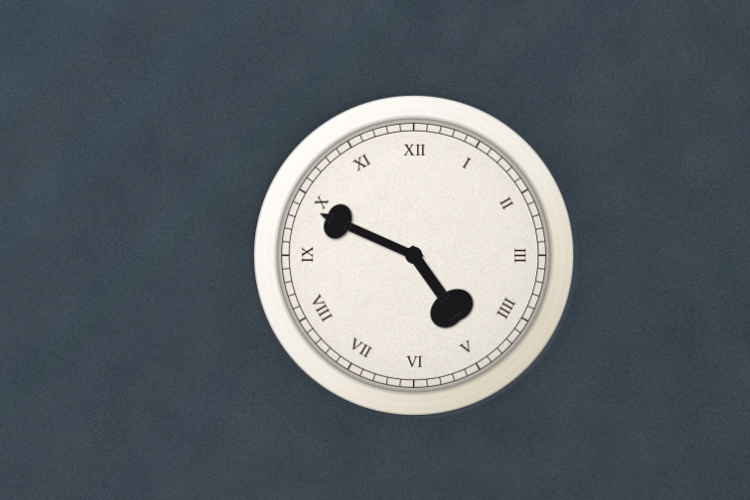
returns 4.49
